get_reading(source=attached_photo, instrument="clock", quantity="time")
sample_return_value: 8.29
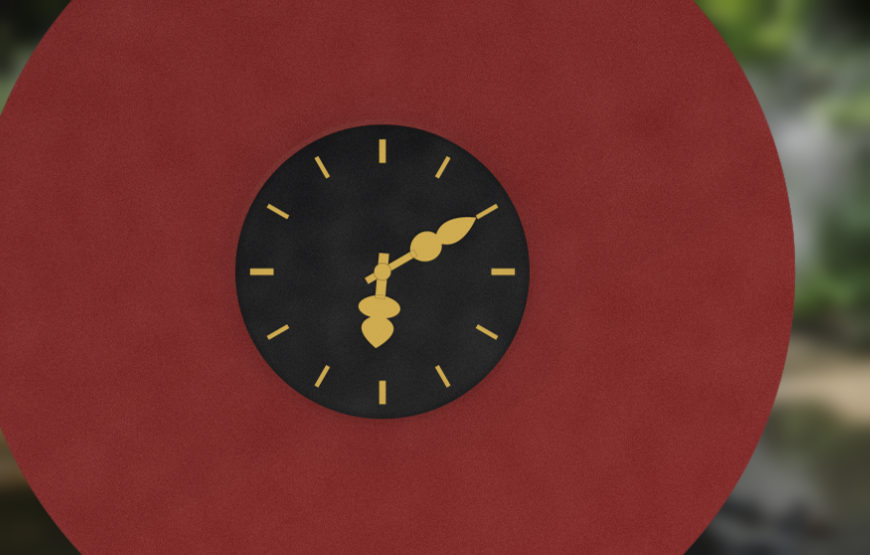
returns 6.10
